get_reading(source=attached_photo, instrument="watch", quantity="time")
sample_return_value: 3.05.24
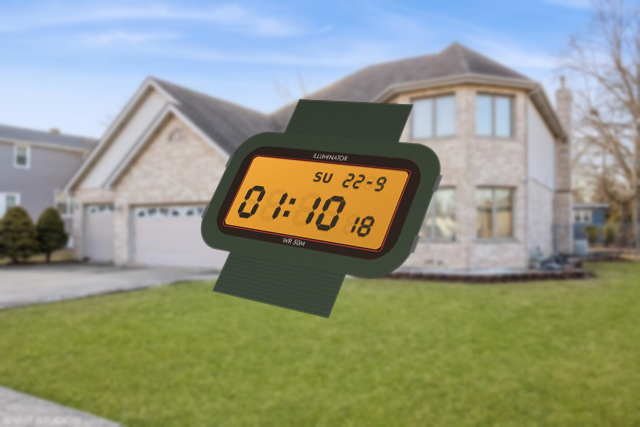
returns 1.10.18
